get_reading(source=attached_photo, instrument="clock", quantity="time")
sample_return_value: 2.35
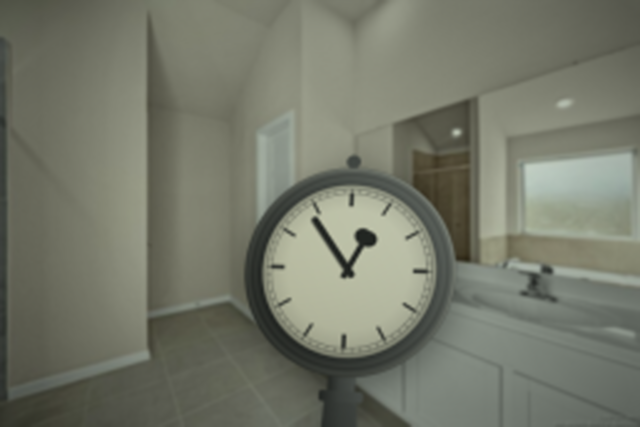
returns 12.54
